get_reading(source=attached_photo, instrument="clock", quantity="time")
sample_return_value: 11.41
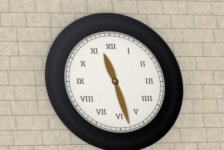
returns 11.28
